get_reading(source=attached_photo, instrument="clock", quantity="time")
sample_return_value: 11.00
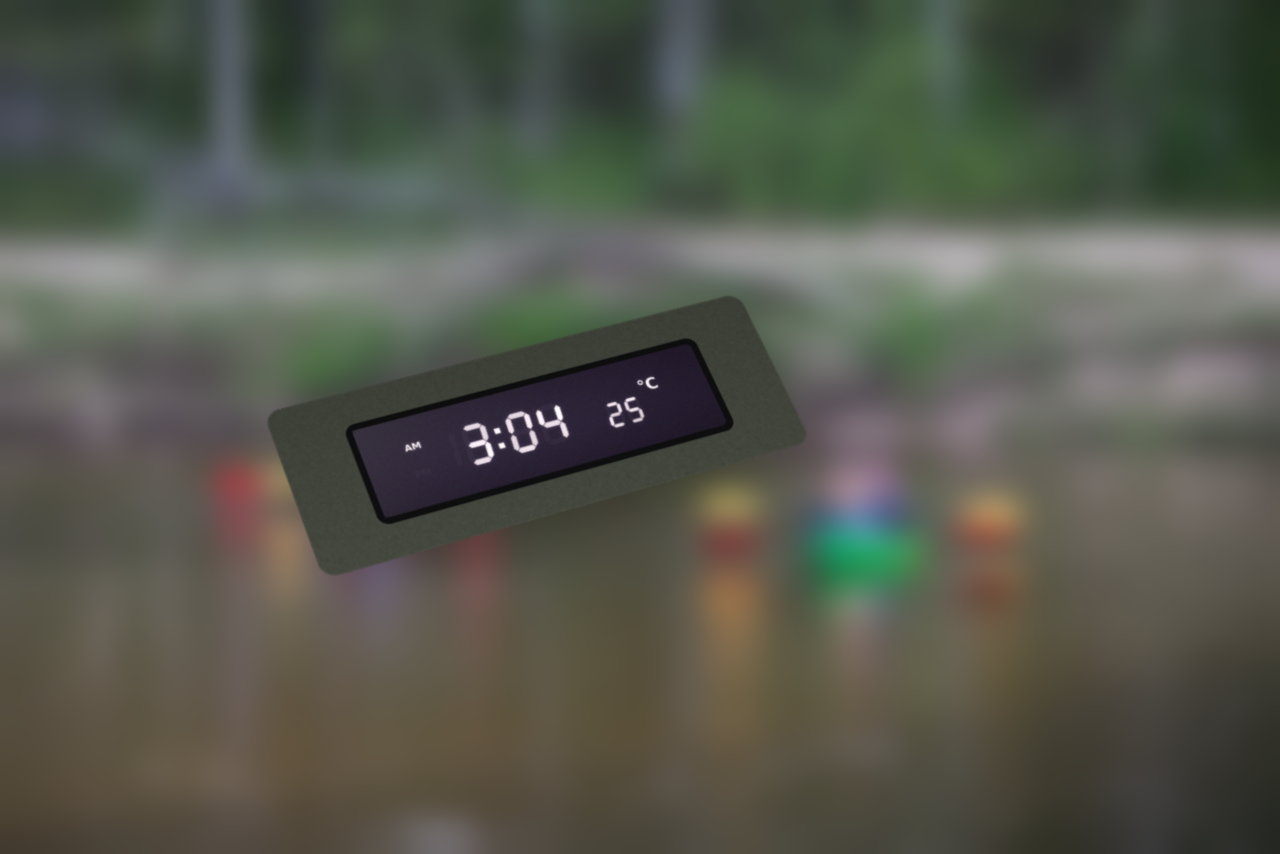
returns 3.04
